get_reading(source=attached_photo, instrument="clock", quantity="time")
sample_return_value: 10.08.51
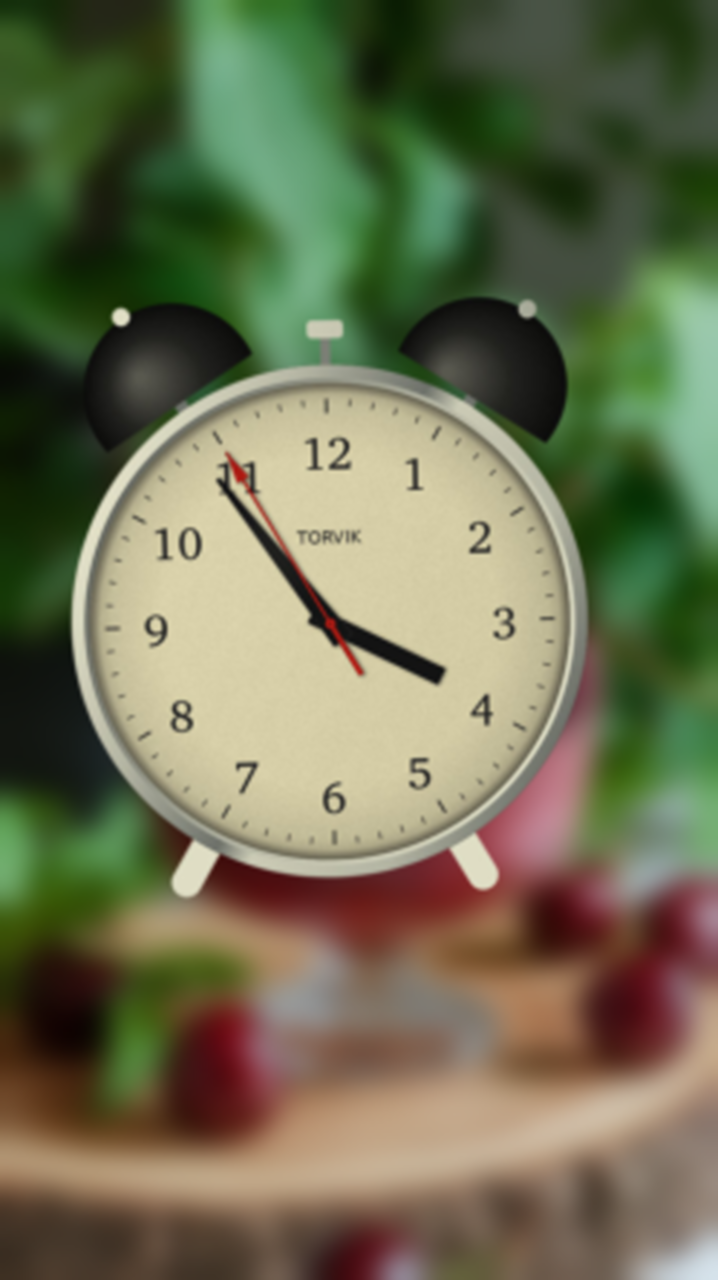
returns 3.53.55
